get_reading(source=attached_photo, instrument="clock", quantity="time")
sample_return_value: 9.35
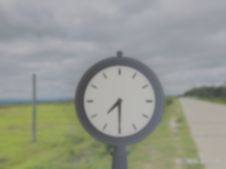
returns 7.30
